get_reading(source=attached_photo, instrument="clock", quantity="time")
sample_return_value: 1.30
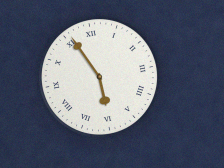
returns 5.56
